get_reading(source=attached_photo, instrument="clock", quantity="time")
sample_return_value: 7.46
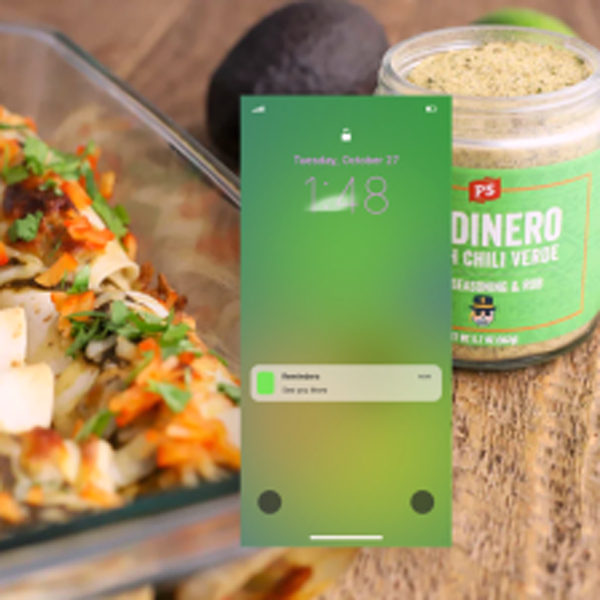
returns 1.48
